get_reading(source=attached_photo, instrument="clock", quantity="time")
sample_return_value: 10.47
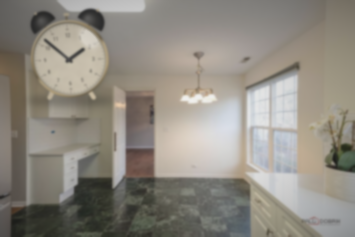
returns 1.52
